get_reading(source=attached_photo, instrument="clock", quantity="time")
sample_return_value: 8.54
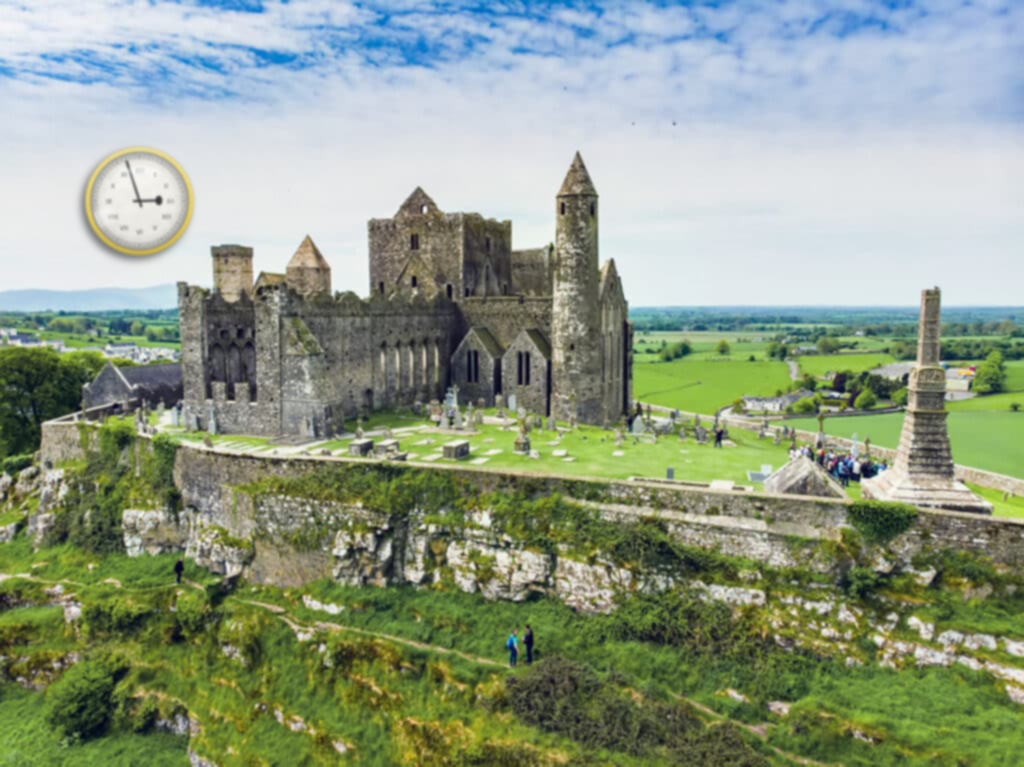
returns 2.57
